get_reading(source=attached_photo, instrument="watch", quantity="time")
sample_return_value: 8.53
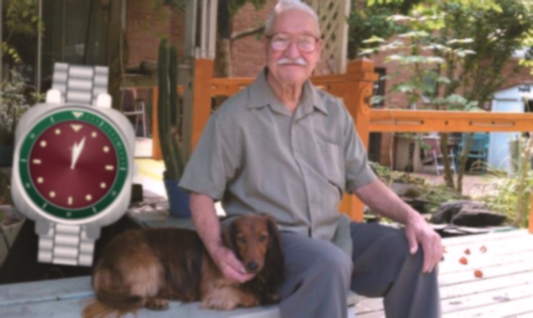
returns 12.03
